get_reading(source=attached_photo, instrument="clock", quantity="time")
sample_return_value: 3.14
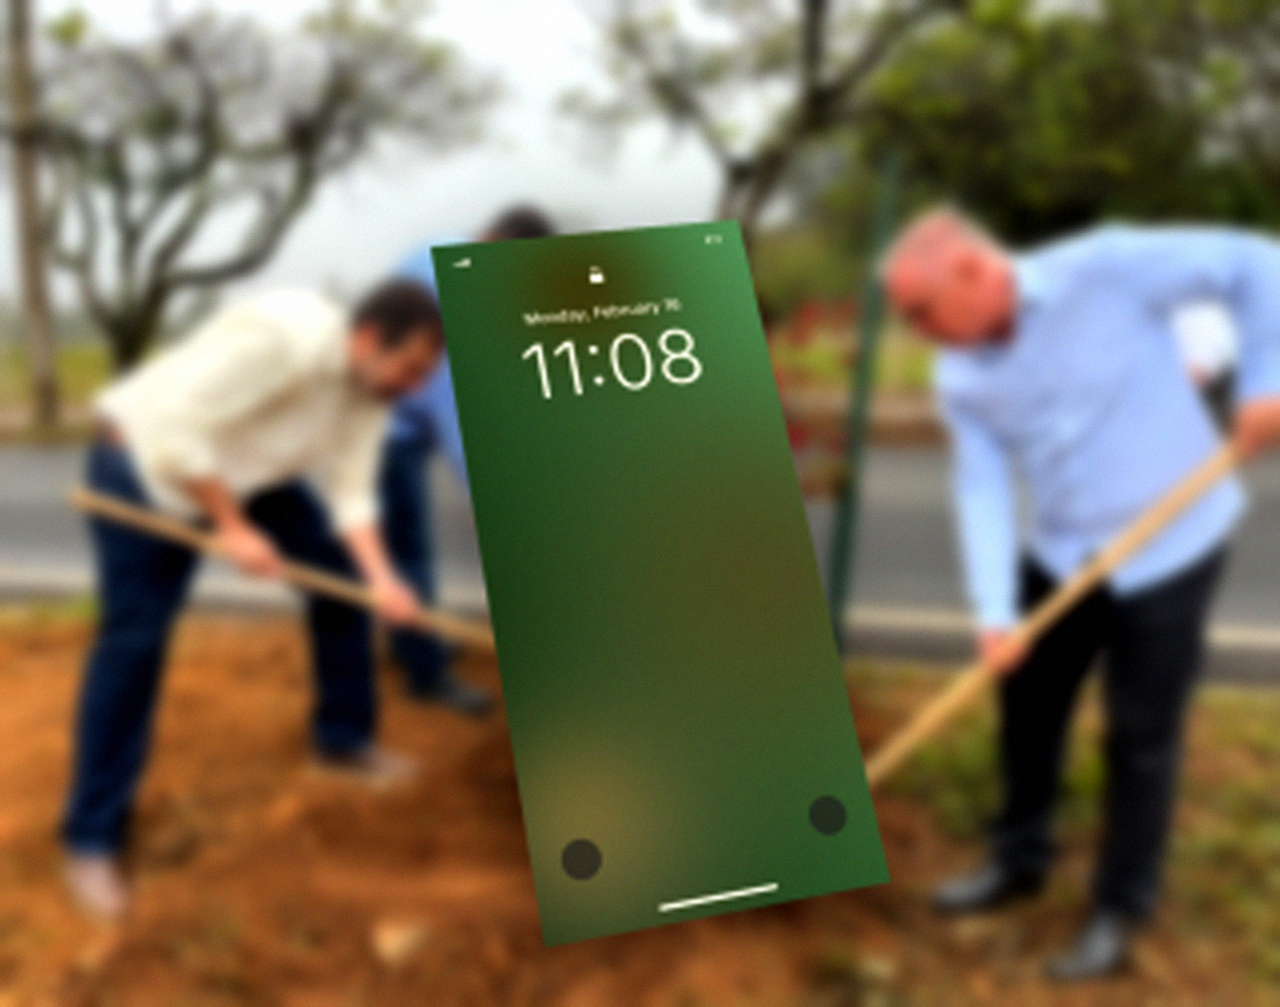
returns 11.08
